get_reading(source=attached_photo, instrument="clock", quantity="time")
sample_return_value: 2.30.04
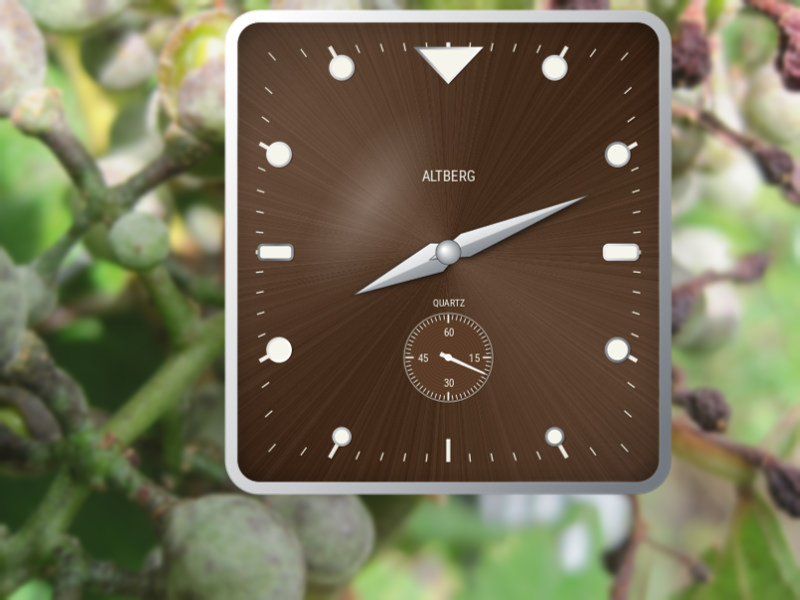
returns 8.11.19
